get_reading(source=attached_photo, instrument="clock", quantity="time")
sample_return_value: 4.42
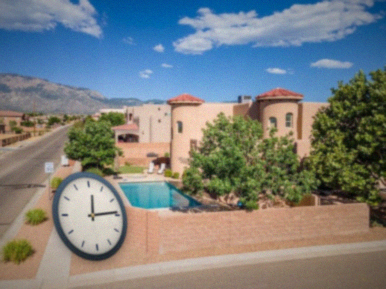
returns 12.14
